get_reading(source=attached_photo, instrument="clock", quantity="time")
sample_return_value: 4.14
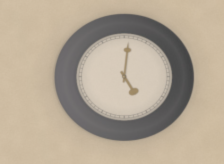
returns 5.01
